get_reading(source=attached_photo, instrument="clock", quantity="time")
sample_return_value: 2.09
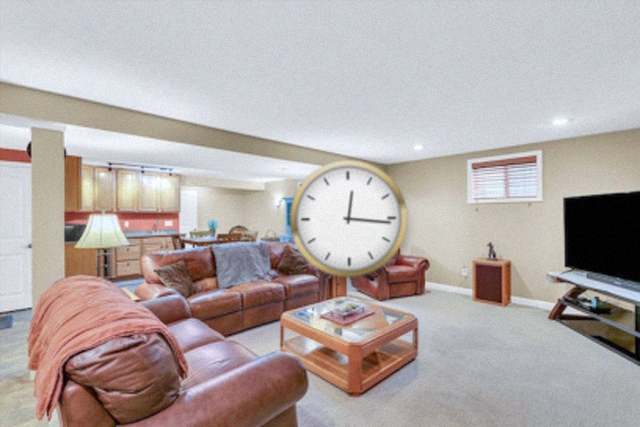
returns 12.16
